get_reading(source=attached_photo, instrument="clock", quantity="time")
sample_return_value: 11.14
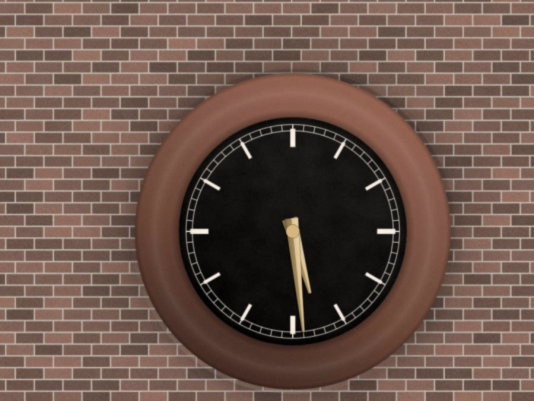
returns 5.29
